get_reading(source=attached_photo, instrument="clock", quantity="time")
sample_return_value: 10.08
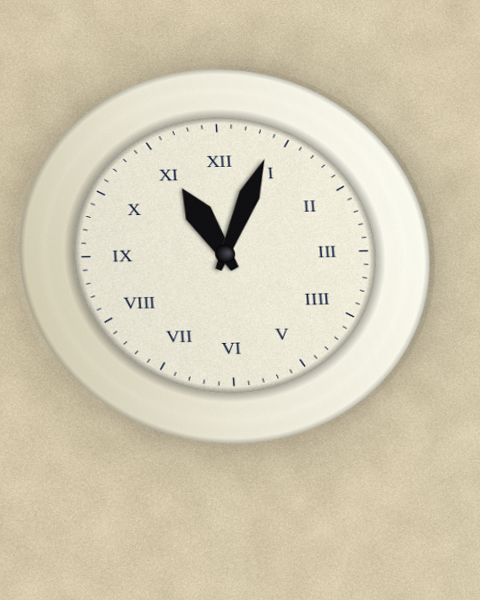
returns 11.04
